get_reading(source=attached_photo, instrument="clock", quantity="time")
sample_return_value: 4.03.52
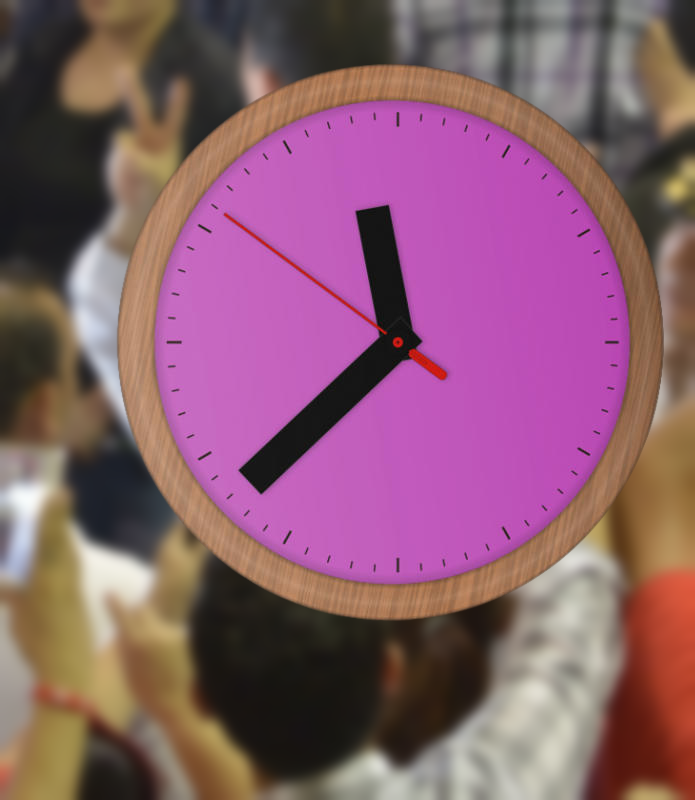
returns 11.37.51
